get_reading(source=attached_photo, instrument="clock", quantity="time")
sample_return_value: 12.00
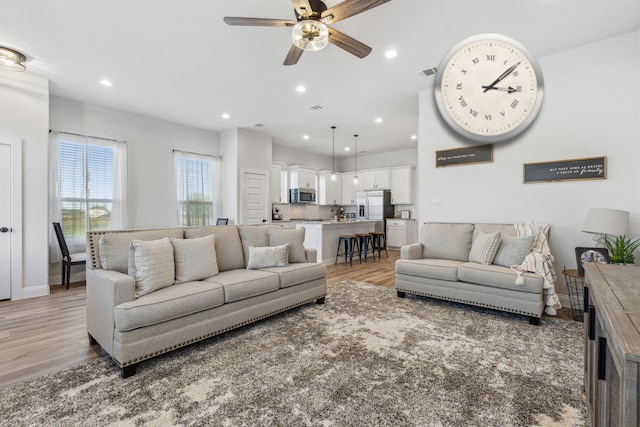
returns 3.08
